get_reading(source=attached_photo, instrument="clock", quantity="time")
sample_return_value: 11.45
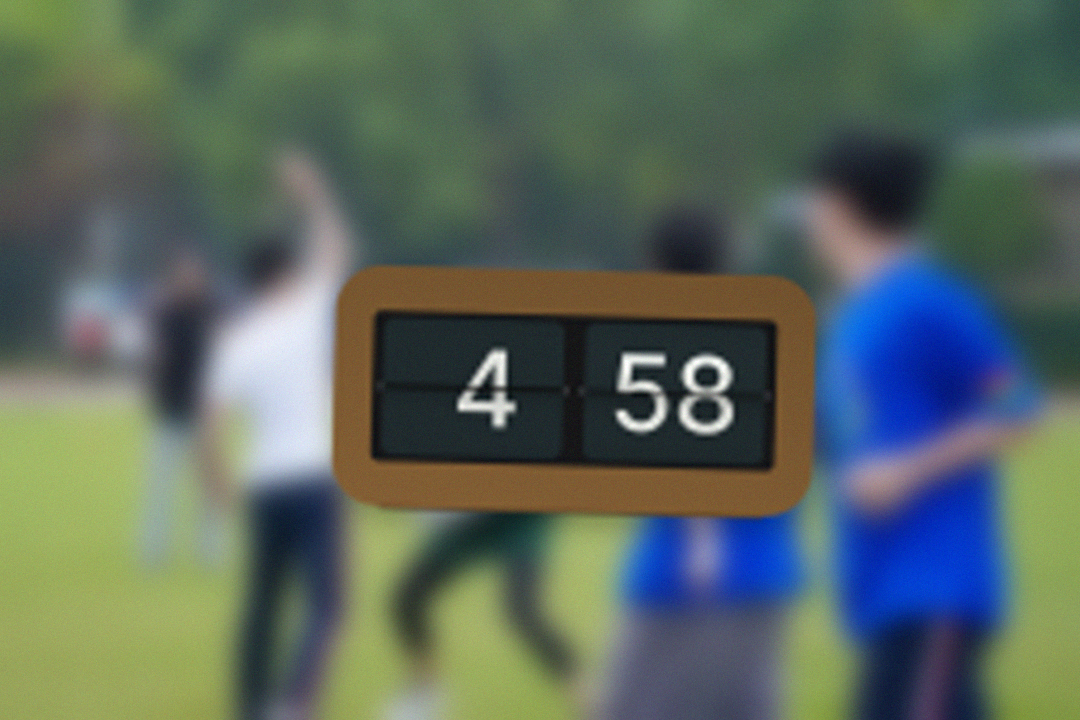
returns 4.58
